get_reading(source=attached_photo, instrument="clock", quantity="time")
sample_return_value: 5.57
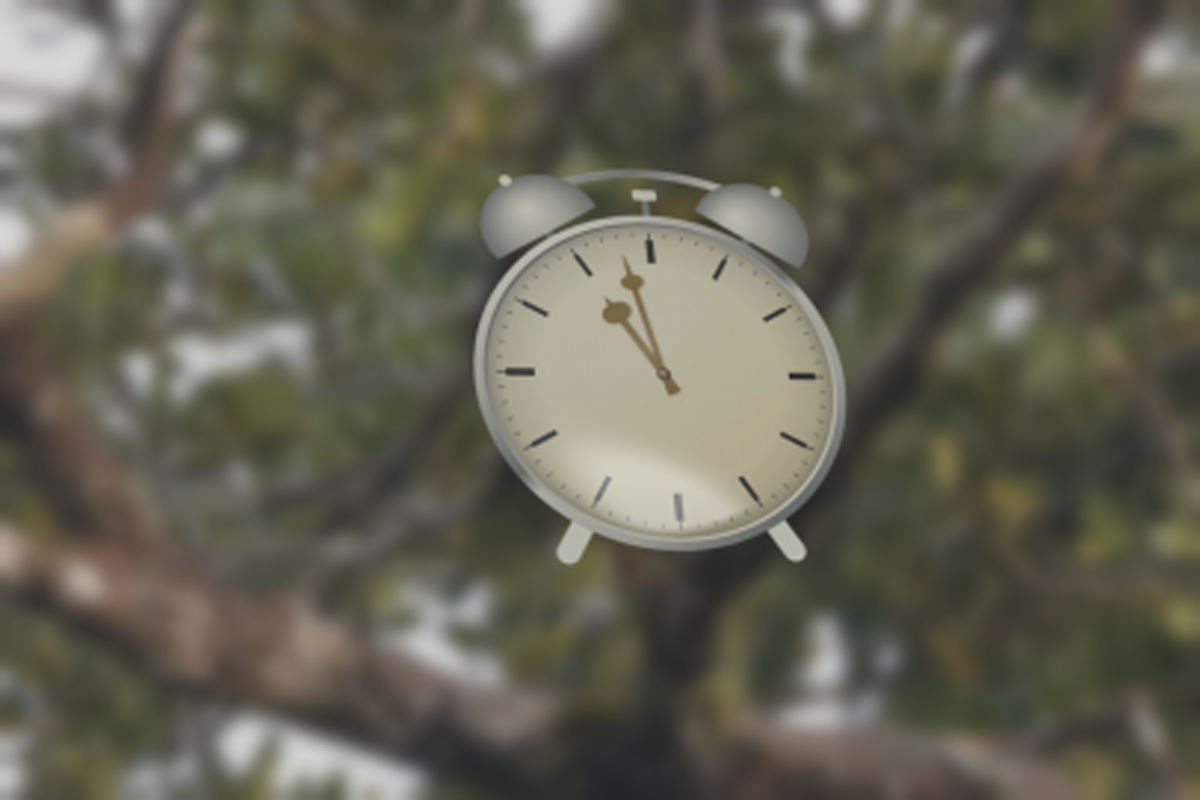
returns 10.58
